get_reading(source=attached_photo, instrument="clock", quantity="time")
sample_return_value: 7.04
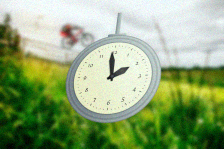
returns 1.59
